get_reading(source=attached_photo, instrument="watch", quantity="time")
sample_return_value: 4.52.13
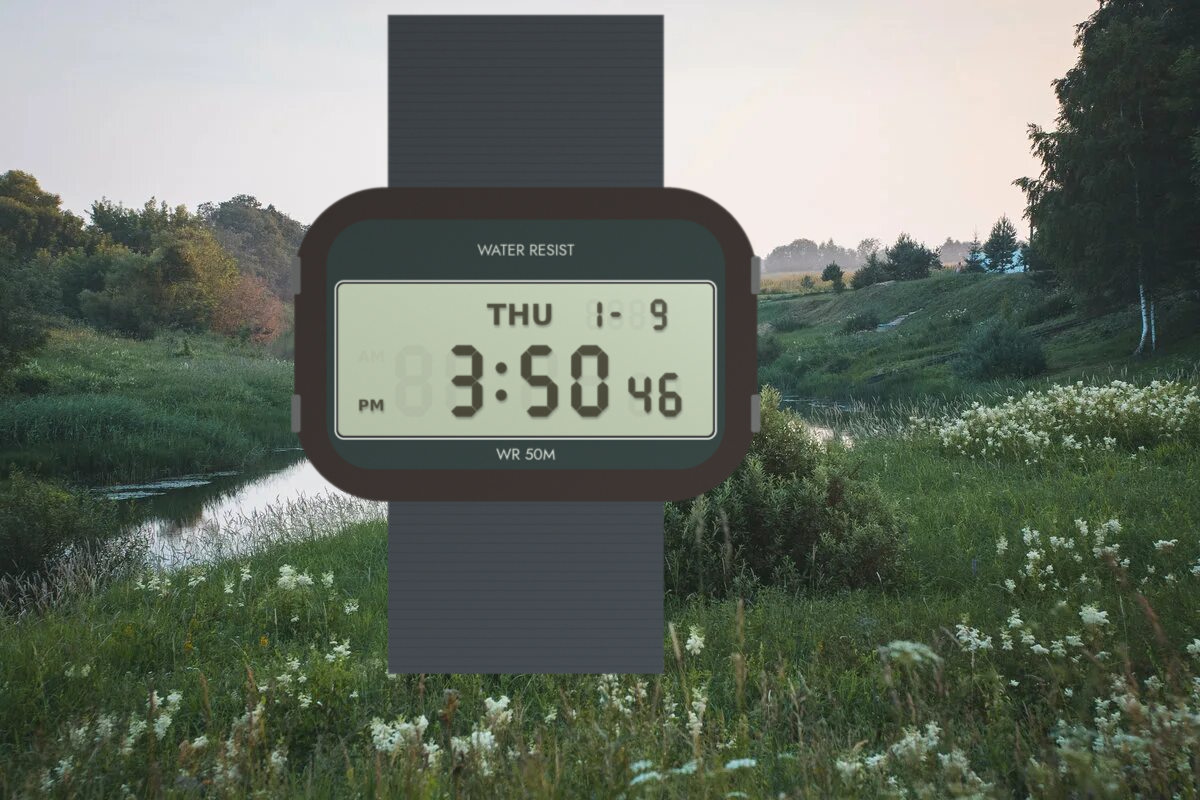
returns 3.50.46
